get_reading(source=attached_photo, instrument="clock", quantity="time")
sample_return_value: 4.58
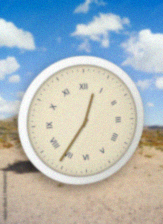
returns 12.36
